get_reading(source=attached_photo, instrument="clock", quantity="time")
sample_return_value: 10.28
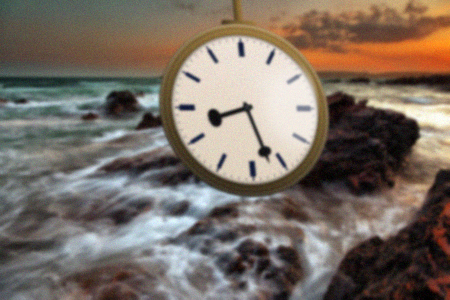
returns 8.27
